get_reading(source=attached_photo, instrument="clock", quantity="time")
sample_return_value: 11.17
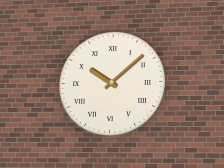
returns 10.08
